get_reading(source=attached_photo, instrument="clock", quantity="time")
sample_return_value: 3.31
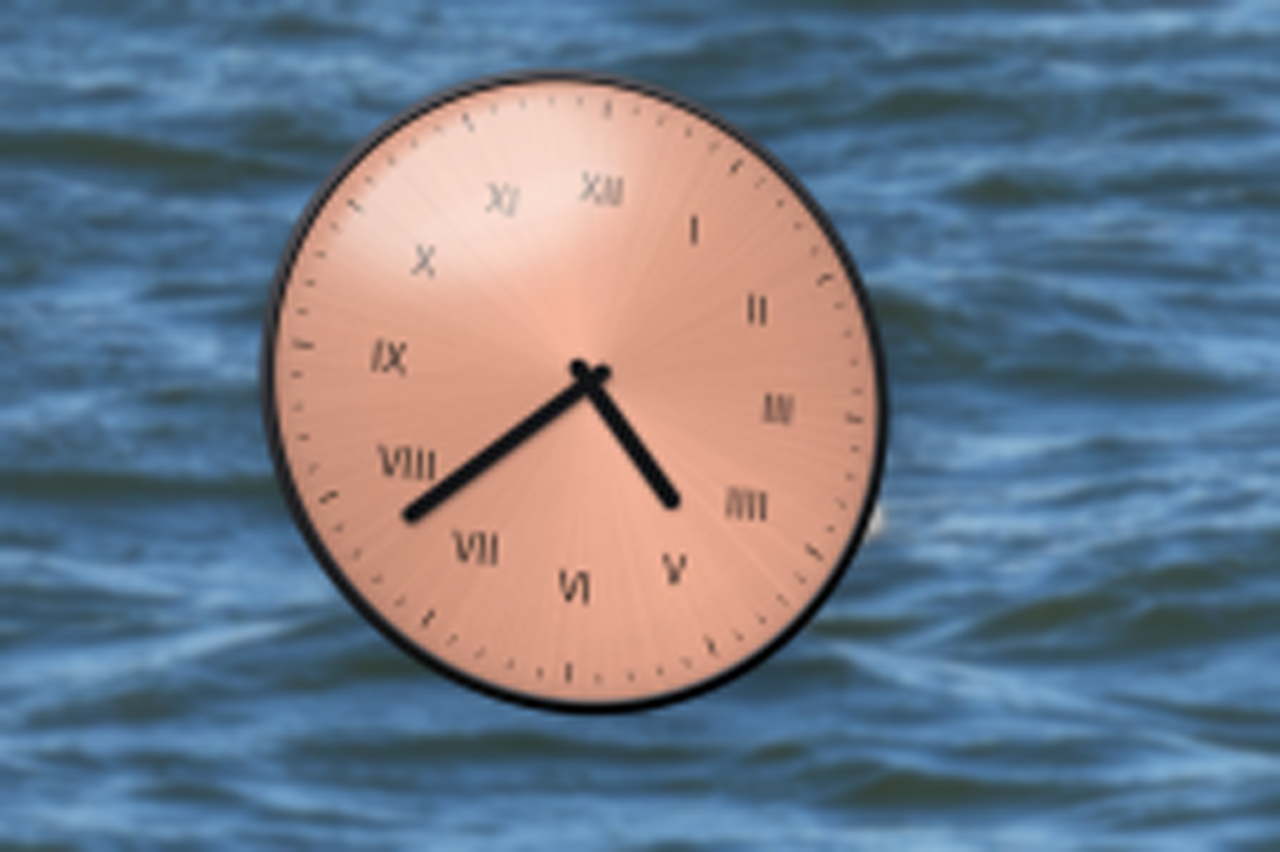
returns 4.38
